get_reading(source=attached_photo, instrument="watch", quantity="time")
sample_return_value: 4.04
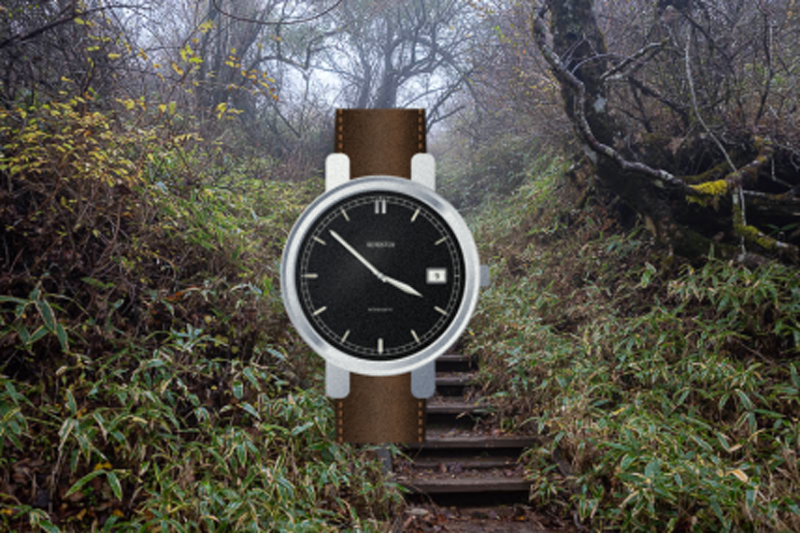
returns 3.52
